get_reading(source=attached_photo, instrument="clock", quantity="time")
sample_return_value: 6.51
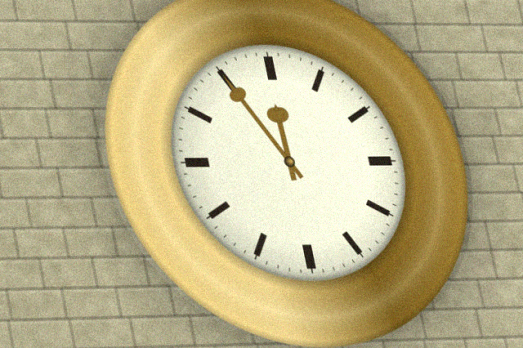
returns 11.55
